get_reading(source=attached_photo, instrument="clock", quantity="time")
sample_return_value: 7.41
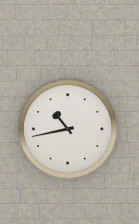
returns 10.43
